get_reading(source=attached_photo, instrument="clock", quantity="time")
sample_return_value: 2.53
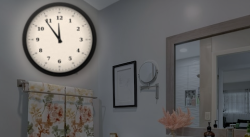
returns 11.54
